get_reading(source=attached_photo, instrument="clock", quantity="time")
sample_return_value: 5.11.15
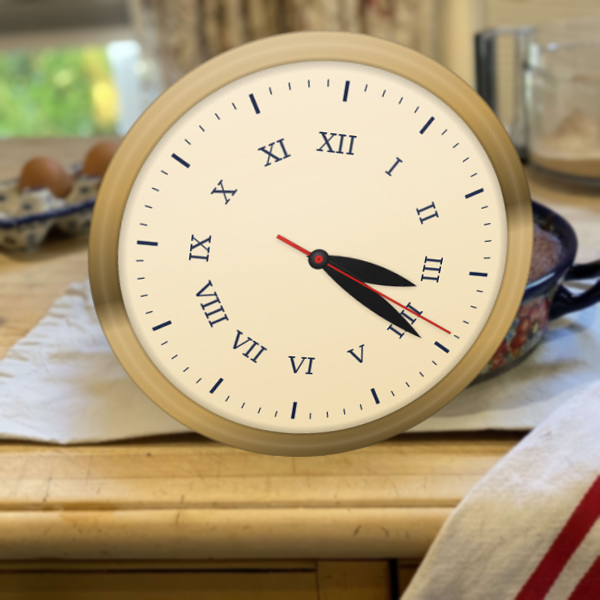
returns 3.20.19
